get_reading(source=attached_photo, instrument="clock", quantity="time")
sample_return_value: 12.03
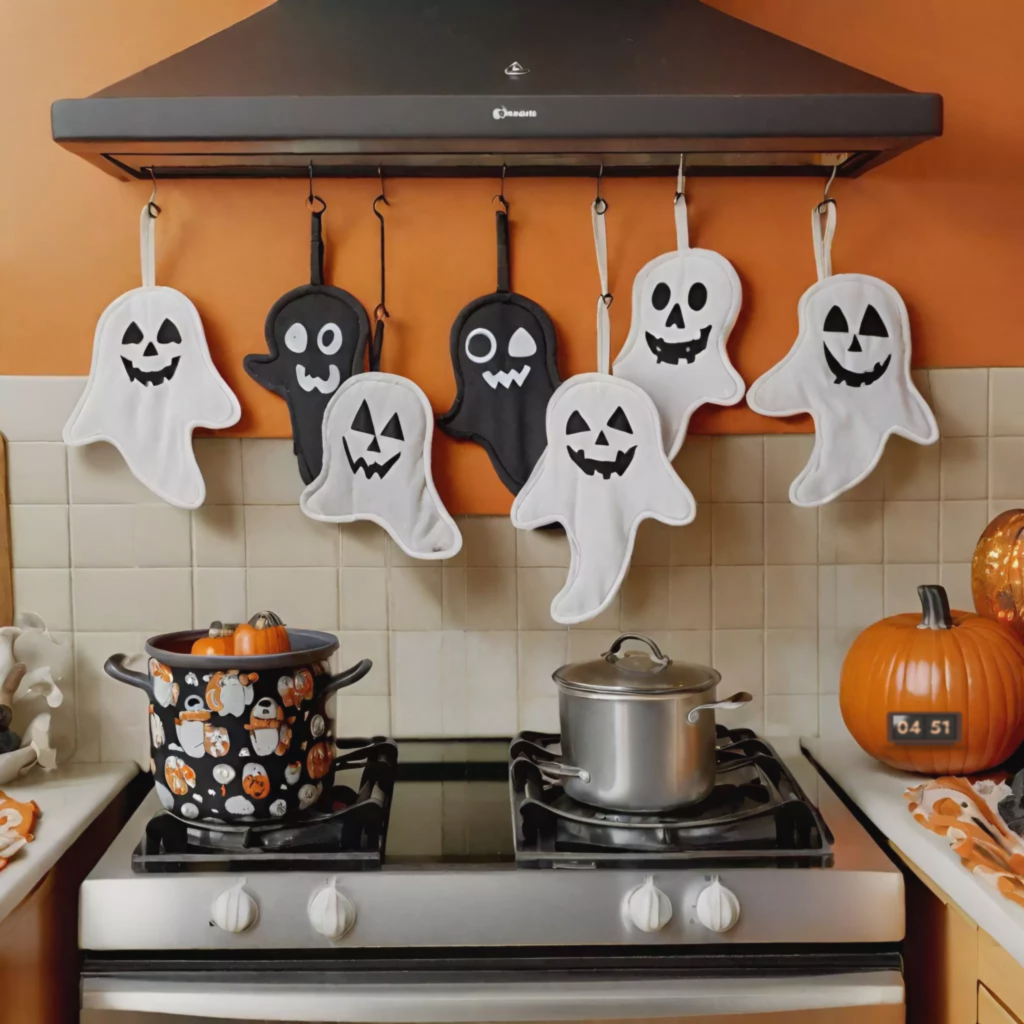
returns 4.51
